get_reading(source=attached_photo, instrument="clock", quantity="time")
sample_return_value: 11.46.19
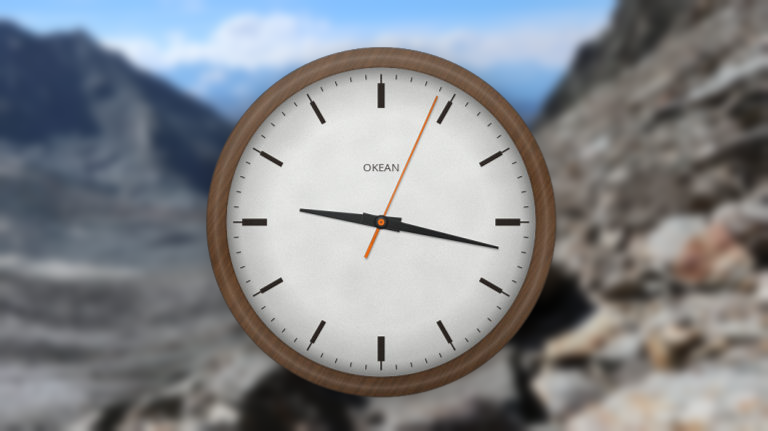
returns 9.17.04
